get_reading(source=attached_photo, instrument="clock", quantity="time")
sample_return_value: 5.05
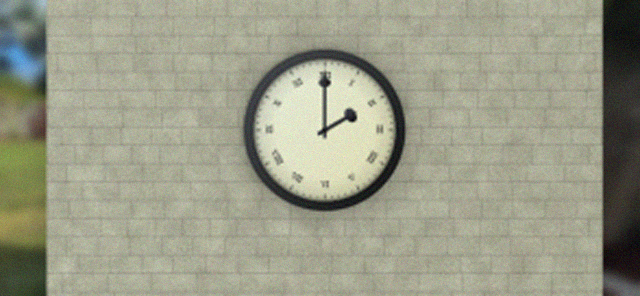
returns 2.00
